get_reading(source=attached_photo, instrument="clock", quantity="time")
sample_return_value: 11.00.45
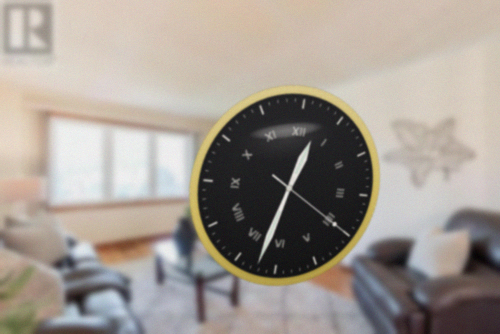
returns 12.32.20
